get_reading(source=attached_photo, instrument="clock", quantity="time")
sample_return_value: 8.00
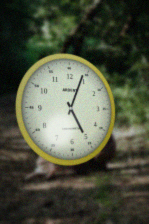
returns 5.04
